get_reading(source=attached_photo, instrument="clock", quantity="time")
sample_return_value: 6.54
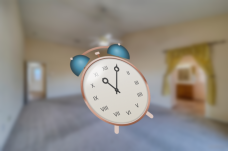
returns 11.05
